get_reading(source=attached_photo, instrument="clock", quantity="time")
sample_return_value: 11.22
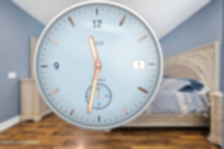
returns 11.32
